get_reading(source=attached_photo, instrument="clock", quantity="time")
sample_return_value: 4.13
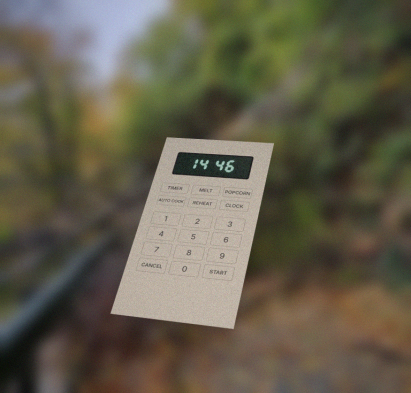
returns 14.46
